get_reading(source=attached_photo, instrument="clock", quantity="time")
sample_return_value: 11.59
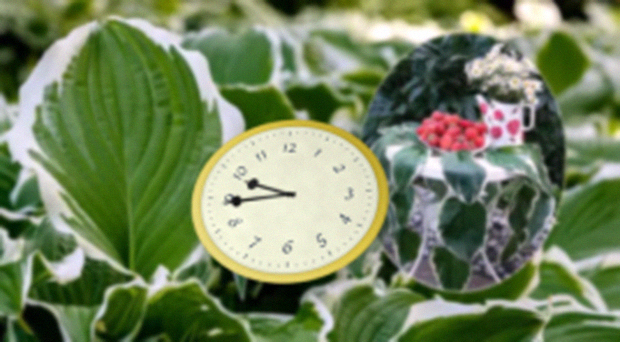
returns 9.44
